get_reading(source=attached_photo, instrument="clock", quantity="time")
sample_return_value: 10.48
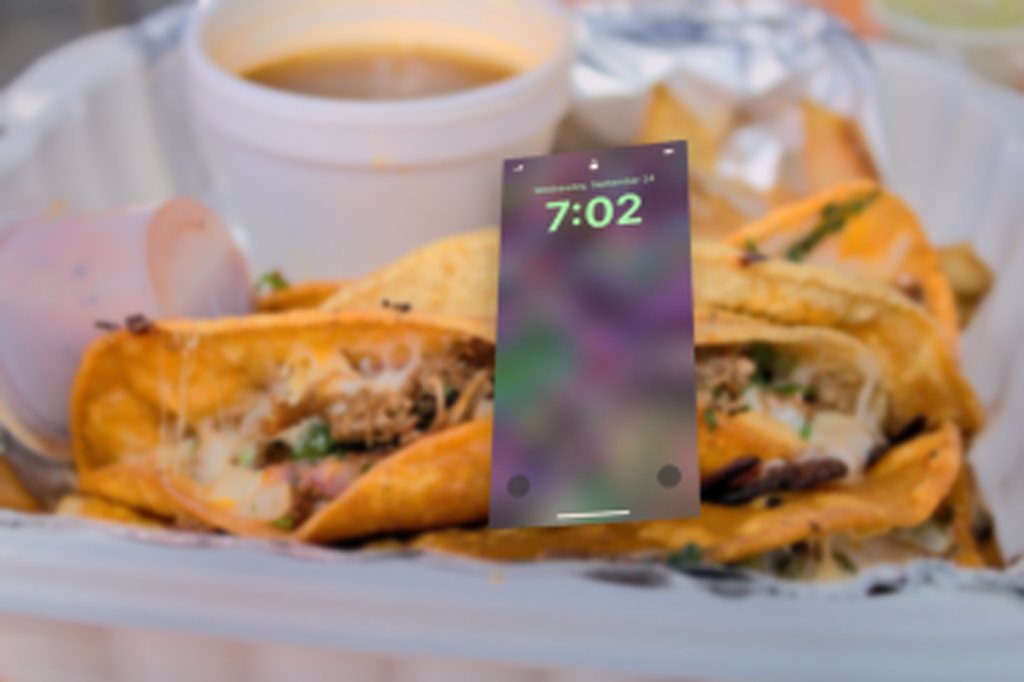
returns 7.02
